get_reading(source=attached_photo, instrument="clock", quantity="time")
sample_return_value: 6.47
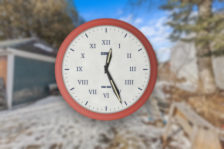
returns 12.26
